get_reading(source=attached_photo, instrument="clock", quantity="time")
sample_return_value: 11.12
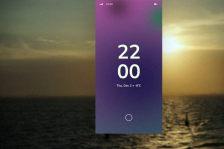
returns 22.00
